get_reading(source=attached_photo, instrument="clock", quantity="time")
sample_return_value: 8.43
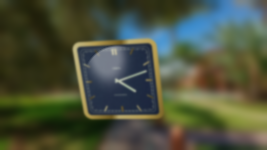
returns 4.12
